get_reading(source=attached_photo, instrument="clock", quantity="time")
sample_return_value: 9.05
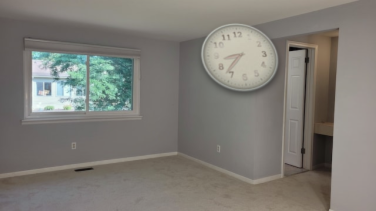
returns 8.37
